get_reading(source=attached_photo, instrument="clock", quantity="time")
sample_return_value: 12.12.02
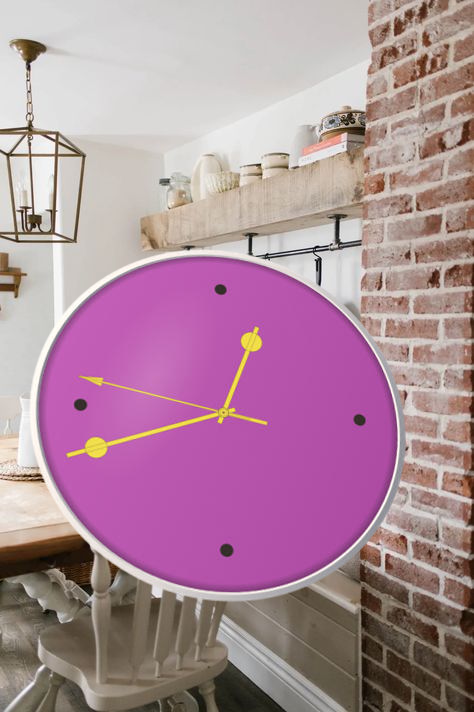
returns 12.41.47
